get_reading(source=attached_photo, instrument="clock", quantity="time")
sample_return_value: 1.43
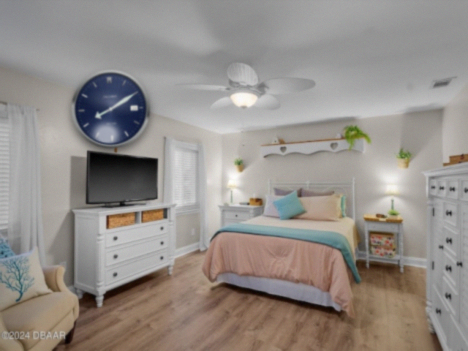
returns 8.10
